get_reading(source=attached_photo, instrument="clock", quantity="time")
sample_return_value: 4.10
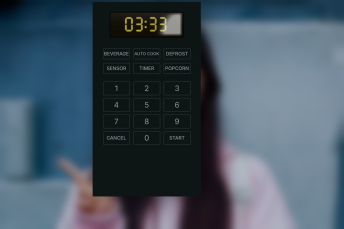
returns 3.33
